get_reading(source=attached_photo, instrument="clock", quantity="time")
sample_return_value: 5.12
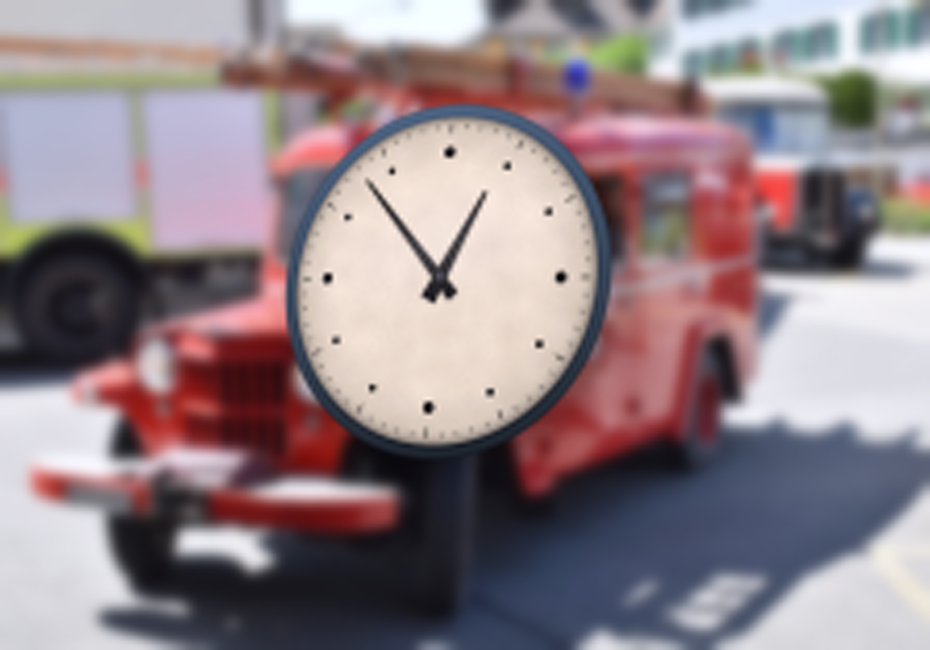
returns 12.53
